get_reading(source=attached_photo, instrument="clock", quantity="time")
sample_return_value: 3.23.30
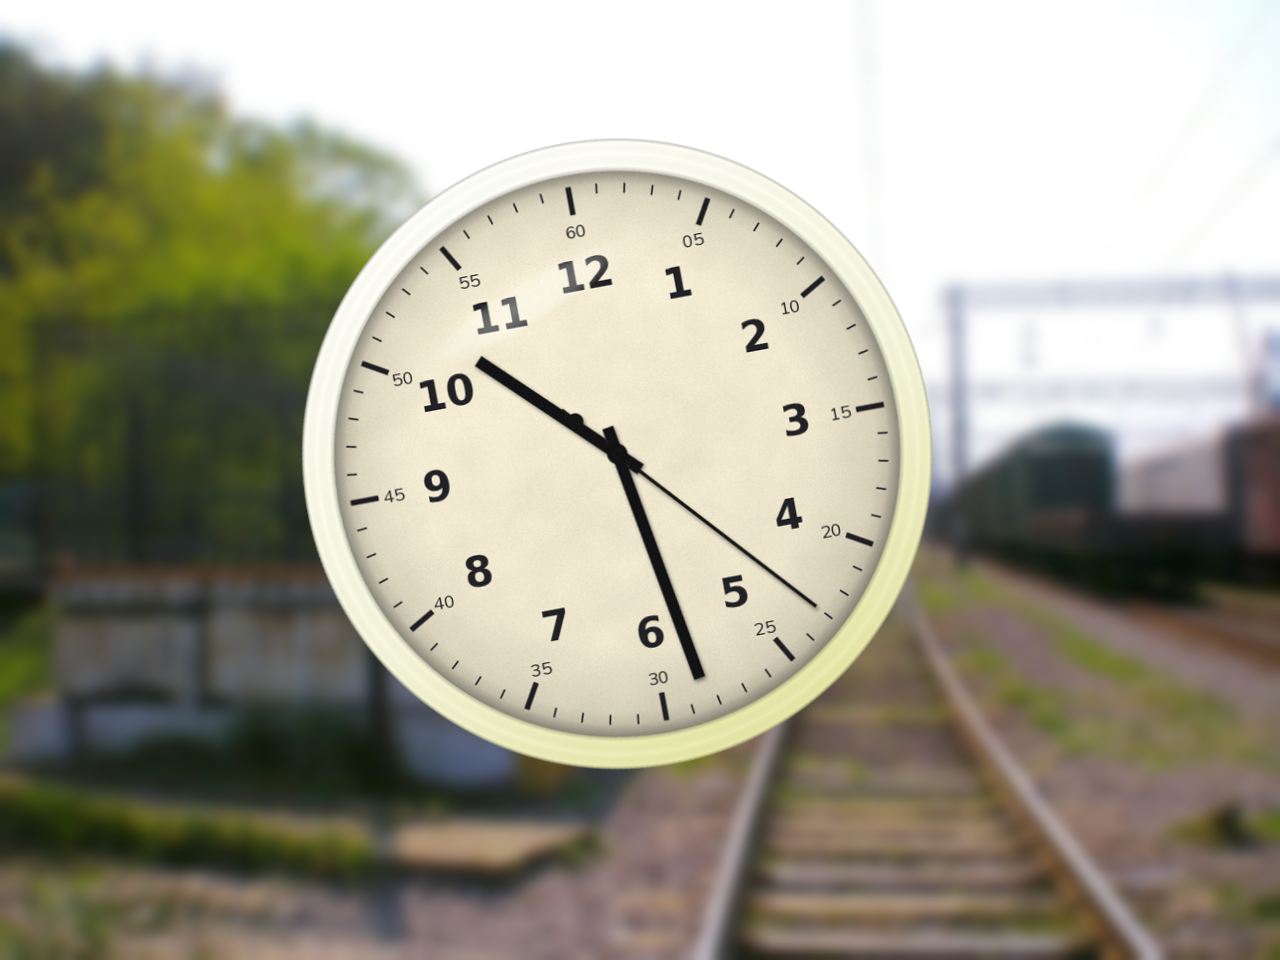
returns 10.28.23
